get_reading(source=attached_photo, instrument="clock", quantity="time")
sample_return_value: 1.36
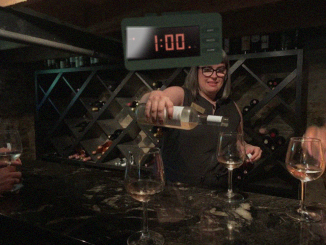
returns 1.00
